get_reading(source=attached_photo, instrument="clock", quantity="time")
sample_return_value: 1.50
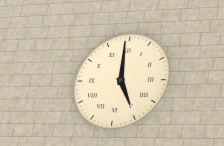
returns 4.59
